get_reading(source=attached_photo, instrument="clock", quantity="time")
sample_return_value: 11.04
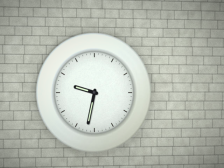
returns 9.32
